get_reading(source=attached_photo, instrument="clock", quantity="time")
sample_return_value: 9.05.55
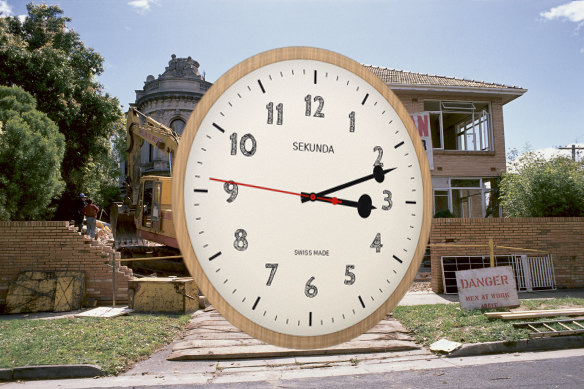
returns 3.11.46
